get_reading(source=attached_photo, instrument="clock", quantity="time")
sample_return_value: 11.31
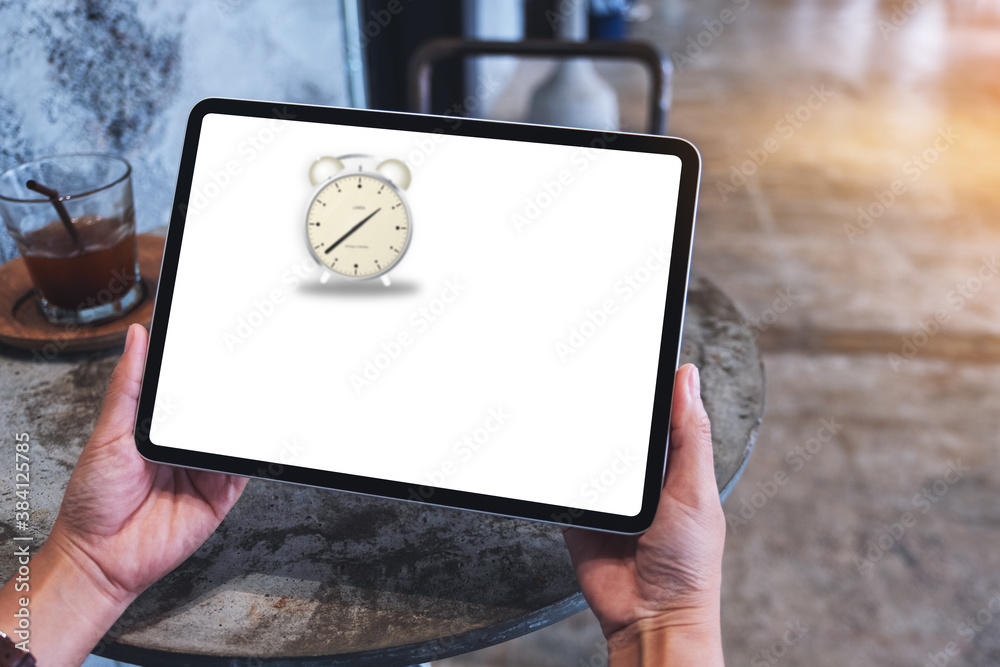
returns 1.38
